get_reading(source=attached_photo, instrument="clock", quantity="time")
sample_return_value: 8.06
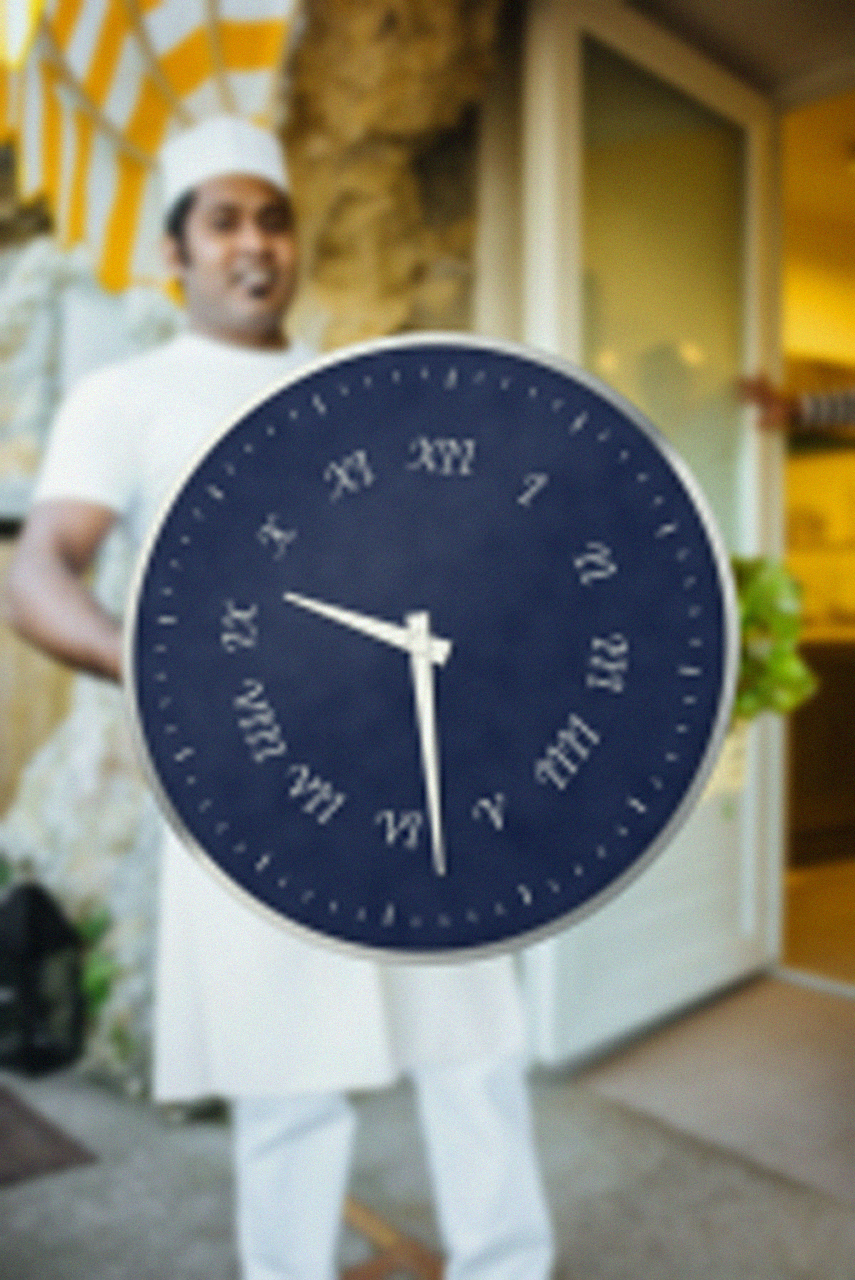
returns 9.28
